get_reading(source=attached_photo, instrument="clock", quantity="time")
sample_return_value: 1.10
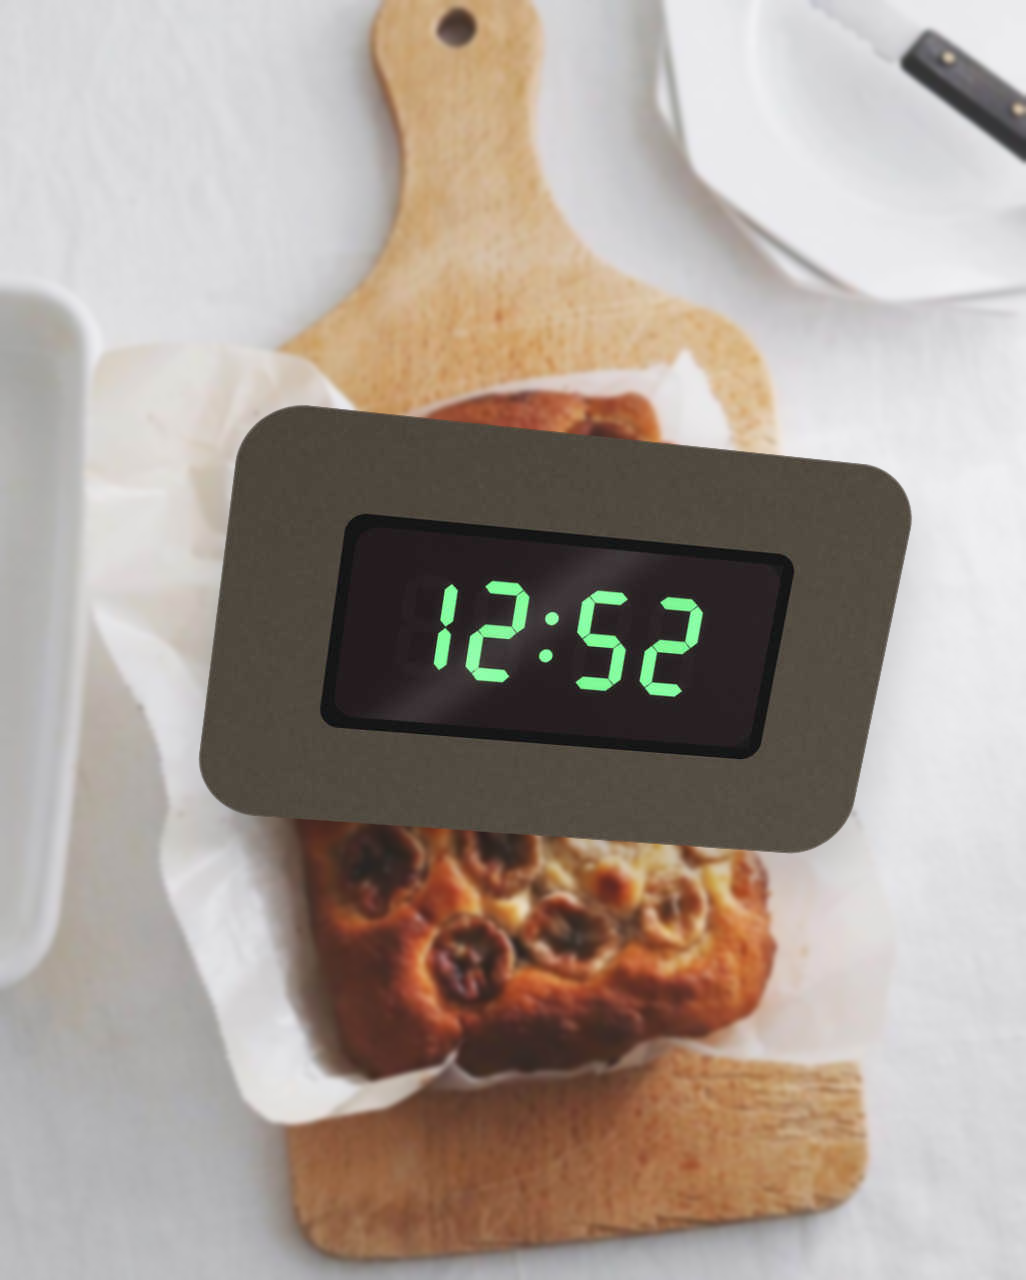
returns 12.52
